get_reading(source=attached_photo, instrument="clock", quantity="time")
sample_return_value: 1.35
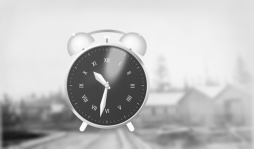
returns 10.32
